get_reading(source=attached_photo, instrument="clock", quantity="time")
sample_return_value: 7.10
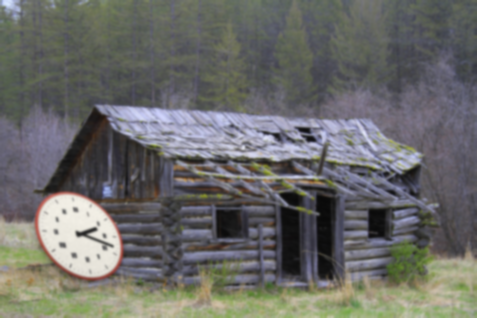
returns 2.18
